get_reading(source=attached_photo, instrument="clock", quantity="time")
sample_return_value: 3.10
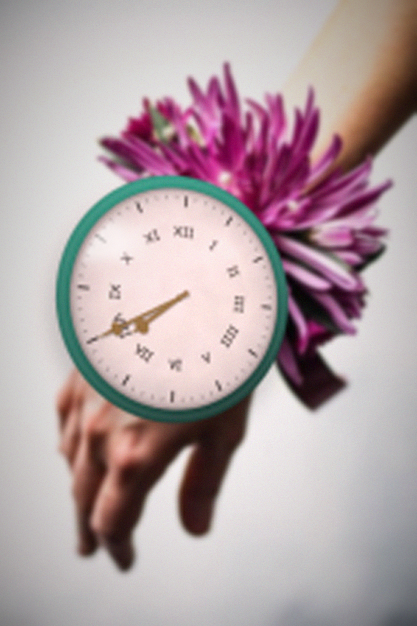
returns 7.40
